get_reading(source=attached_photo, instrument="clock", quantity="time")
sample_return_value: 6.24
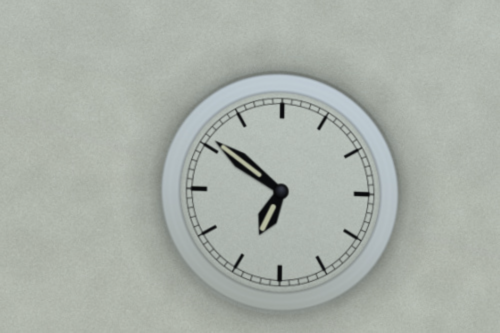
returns 6.51
